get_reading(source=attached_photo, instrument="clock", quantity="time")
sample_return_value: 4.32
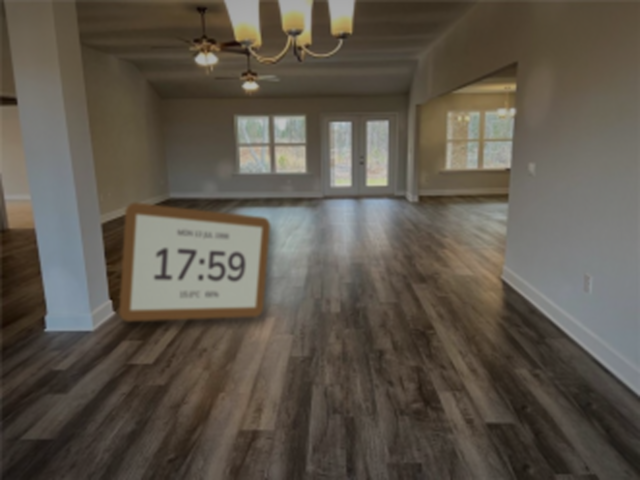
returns 17.59
